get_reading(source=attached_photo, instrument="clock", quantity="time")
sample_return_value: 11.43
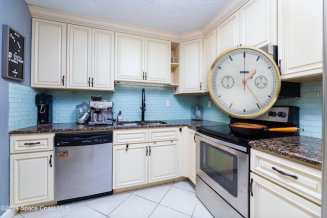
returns 1.24
